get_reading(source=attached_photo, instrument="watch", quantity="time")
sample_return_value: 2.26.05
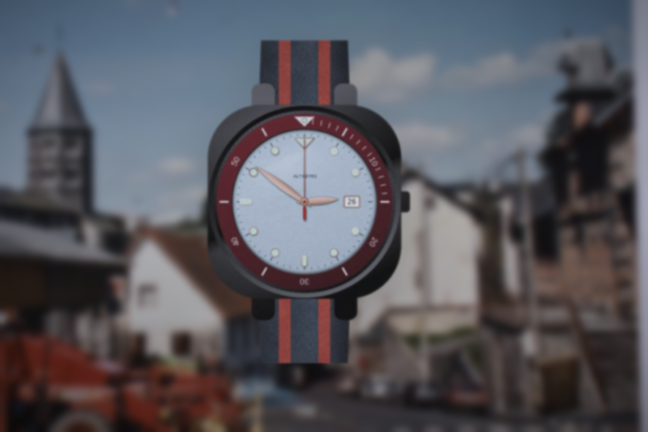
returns 2.51.00
